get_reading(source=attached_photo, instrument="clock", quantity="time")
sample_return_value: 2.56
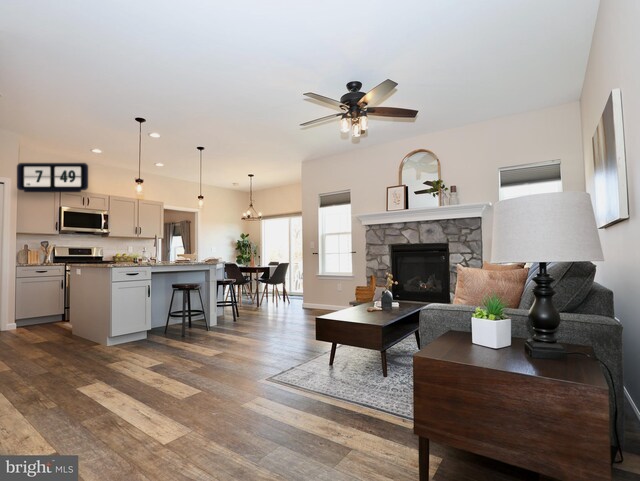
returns 7.49
